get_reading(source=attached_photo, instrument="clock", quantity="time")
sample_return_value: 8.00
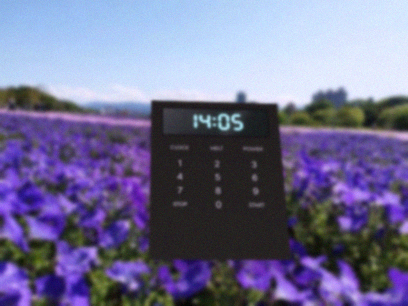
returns 14.05
